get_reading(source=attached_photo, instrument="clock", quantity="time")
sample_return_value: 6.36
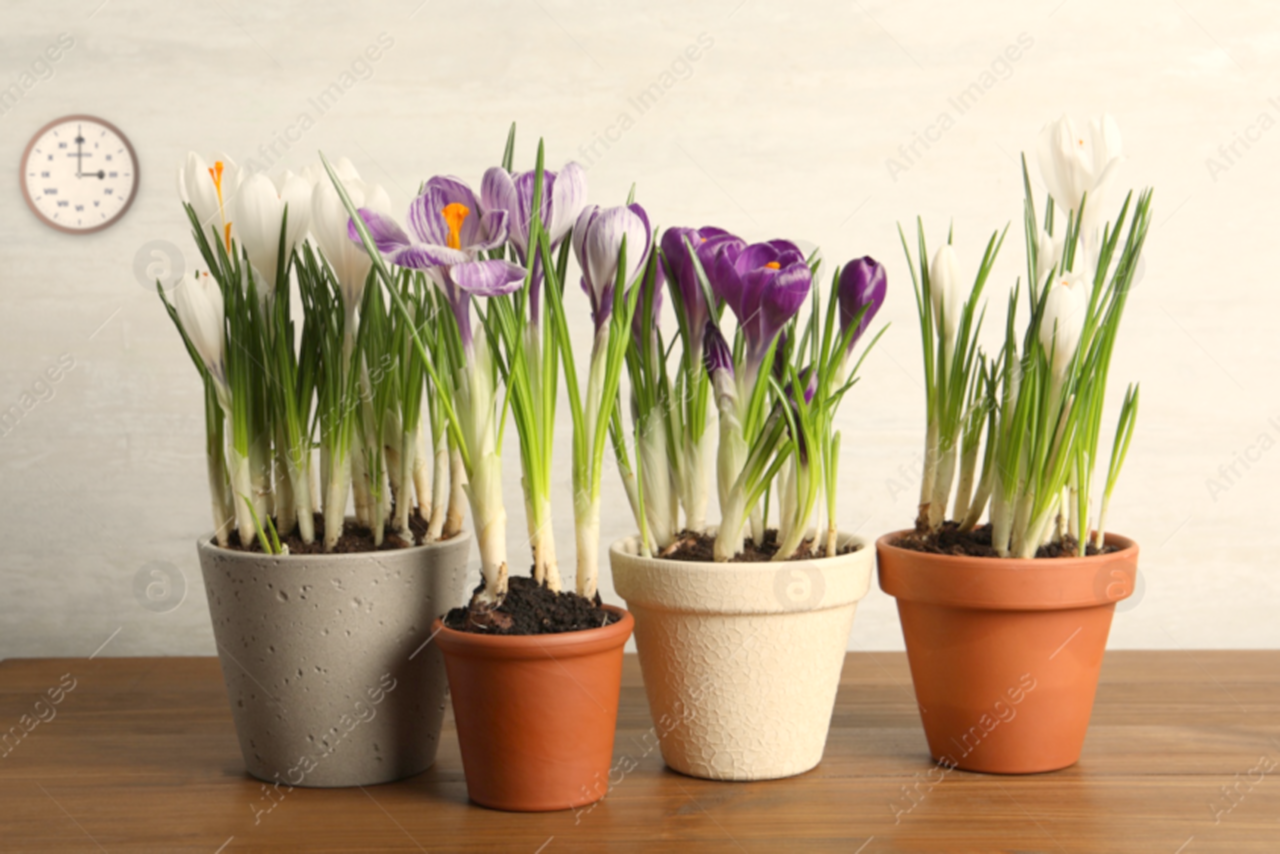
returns 3.00
